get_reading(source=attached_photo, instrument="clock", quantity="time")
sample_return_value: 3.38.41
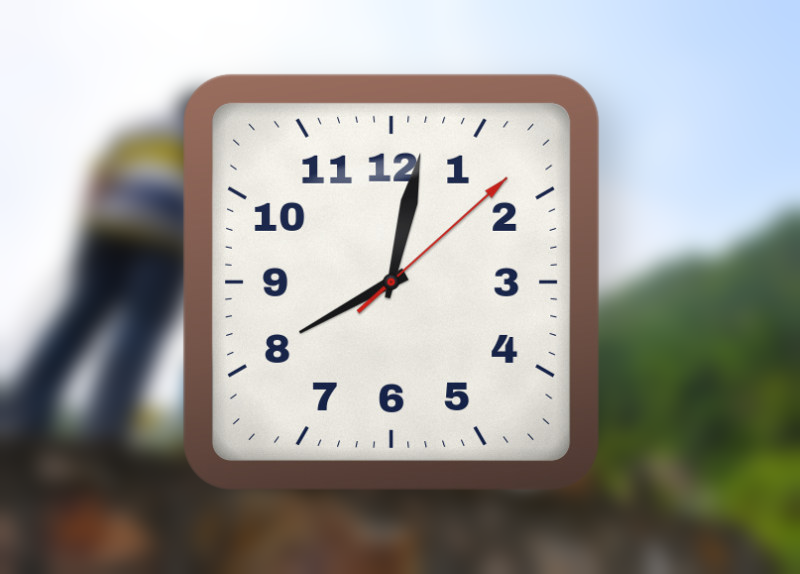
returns 8.02.08
